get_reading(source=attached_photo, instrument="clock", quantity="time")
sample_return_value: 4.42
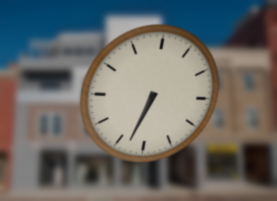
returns 6.33
